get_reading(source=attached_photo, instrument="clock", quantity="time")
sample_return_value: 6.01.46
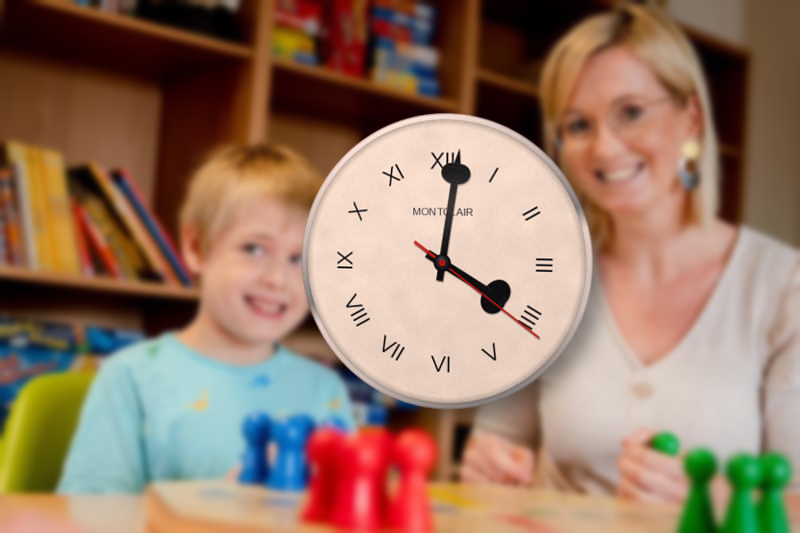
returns 4.01.21
